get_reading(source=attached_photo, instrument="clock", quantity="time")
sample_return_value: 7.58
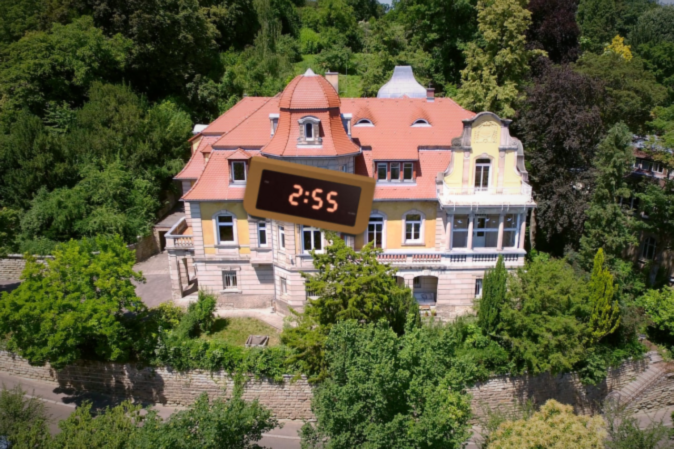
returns 2.55
